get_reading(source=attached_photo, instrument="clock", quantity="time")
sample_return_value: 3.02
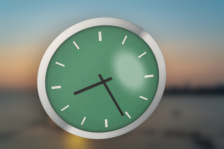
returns 8.26
